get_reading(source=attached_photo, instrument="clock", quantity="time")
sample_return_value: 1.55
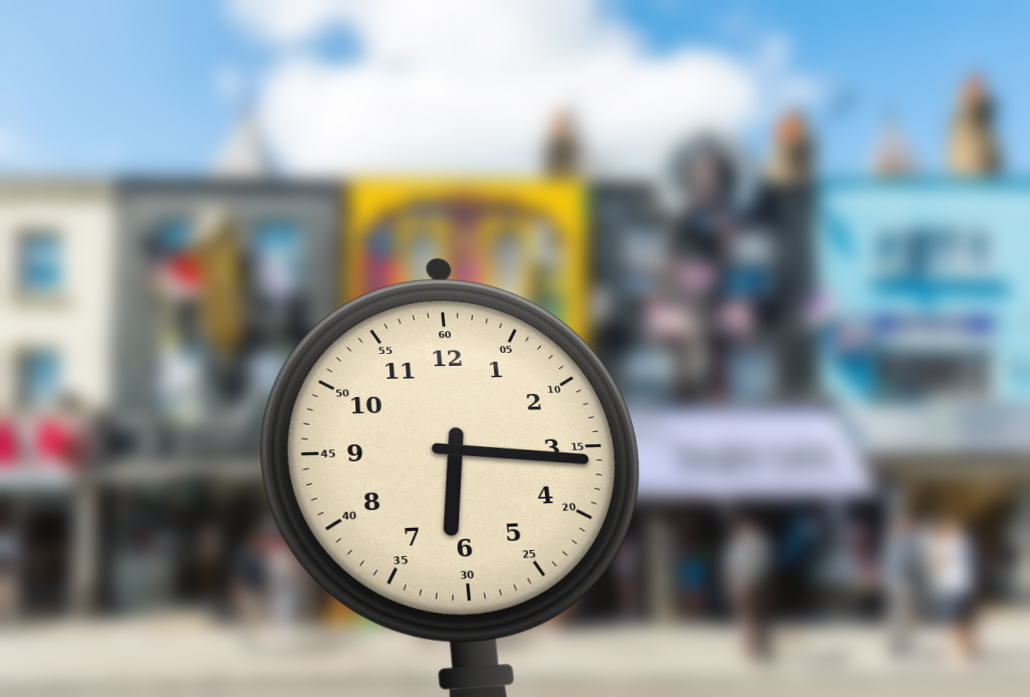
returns 6.16
